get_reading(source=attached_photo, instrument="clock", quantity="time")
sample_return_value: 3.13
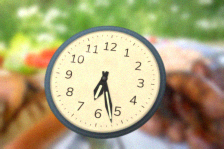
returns 6.27
